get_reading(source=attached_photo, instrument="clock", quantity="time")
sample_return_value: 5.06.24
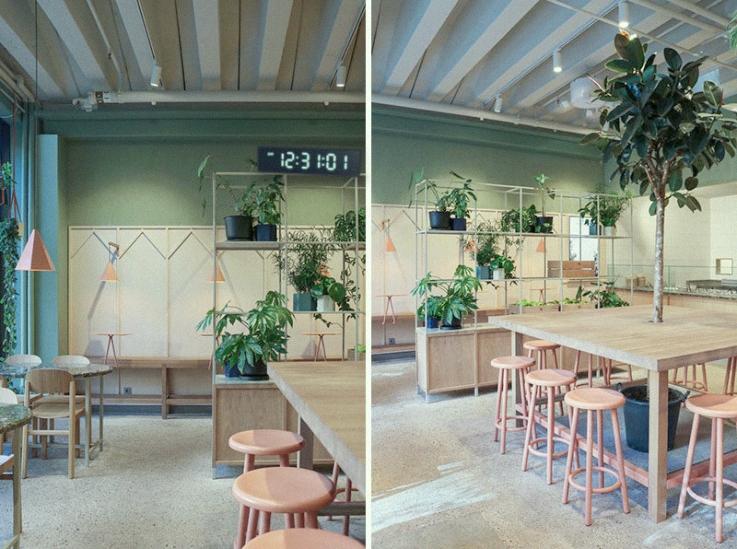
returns 12.31.01
